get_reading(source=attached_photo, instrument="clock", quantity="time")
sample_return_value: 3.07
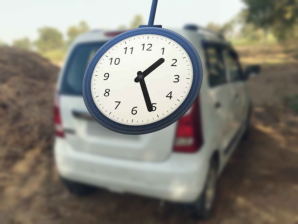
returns 1.26
